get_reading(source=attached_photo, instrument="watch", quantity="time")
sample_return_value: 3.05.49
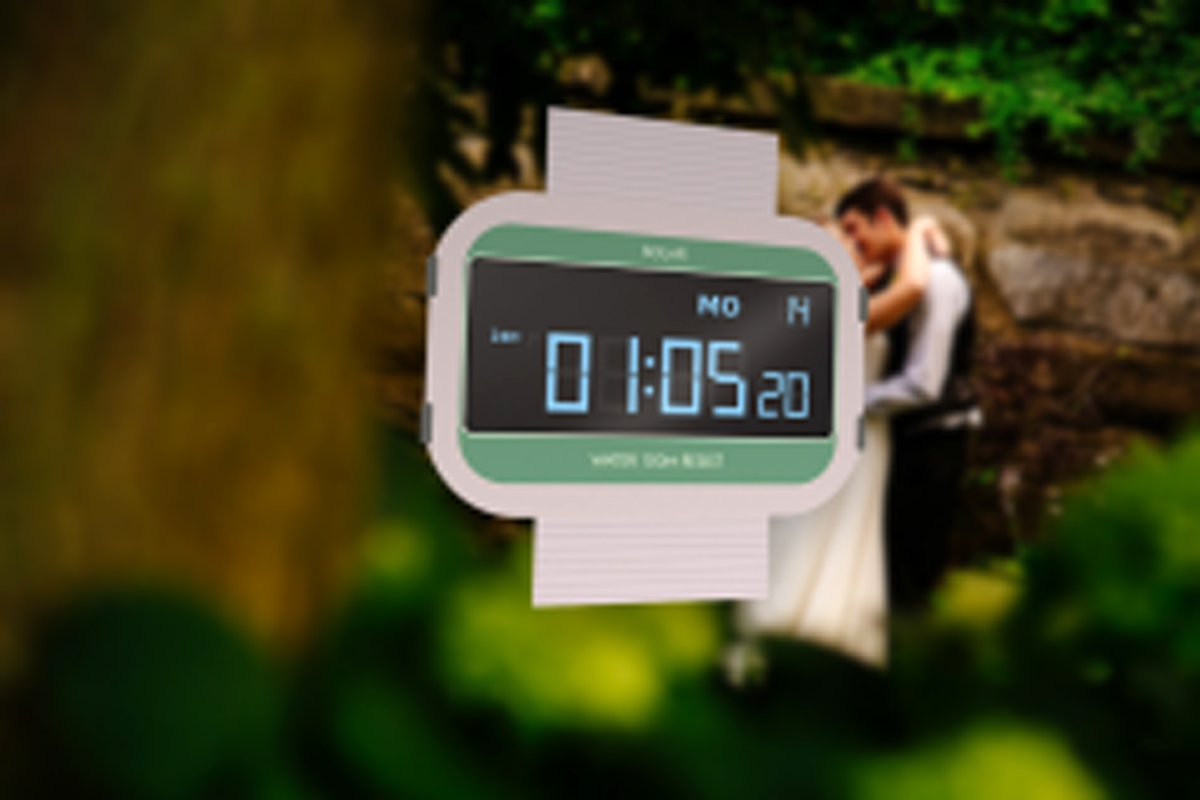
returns 1.05.20
